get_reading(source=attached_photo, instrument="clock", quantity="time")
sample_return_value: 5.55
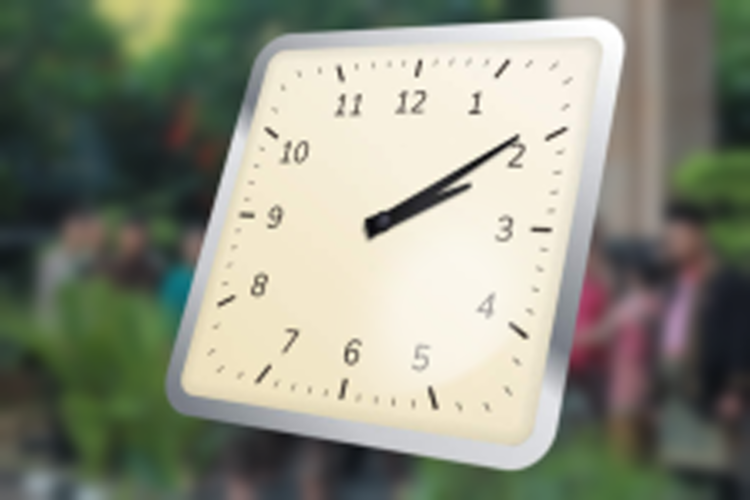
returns 2.09
